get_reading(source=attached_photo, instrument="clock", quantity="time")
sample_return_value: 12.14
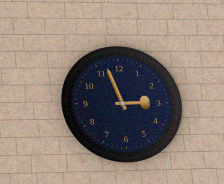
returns 2.57
